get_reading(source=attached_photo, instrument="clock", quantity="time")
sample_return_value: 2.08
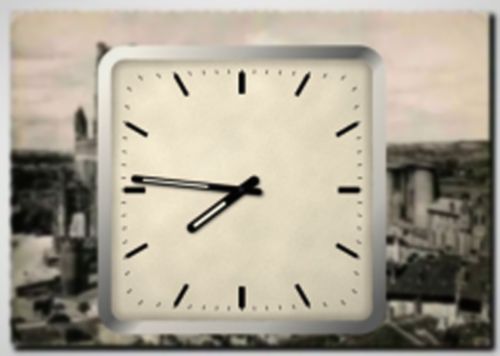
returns 7.46
